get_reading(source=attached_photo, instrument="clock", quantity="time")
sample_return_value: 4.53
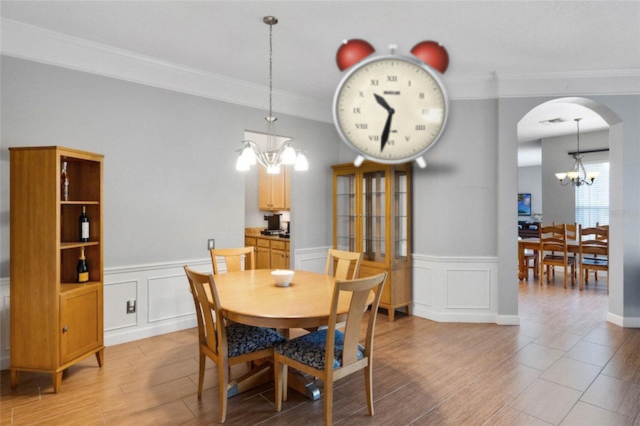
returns 10.32
